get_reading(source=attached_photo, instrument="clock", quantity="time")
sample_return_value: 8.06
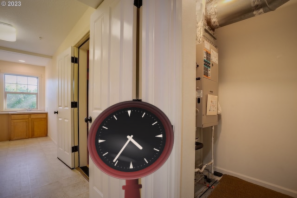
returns 4.36
